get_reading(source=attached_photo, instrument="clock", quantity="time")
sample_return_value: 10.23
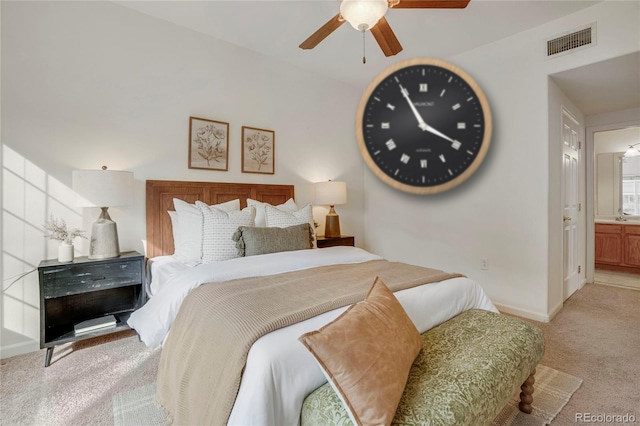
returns 3.55
